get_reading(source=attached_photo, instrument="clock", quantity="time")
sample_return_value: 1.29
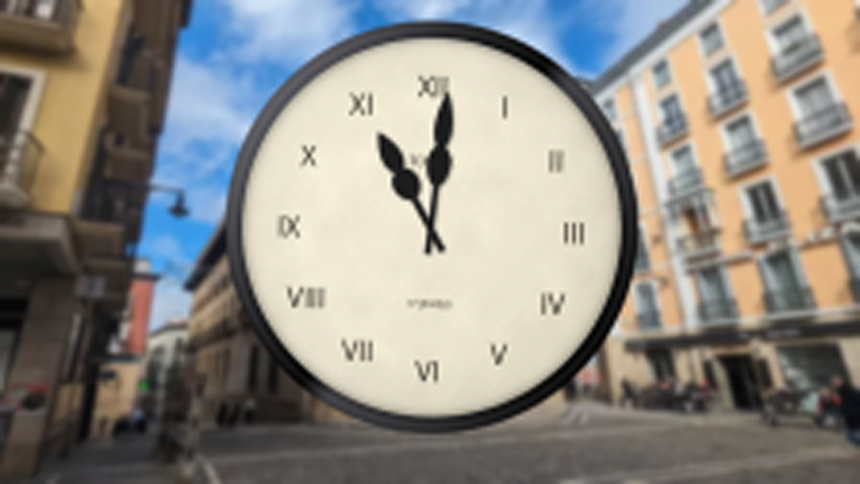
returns 11.01
